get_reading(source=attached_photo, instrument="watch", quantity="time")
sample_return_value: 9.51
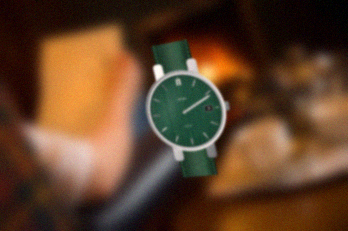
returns 2.11
